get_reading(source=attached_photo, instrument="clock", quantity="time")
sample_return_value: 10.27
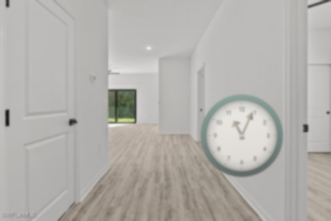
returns 11.04
